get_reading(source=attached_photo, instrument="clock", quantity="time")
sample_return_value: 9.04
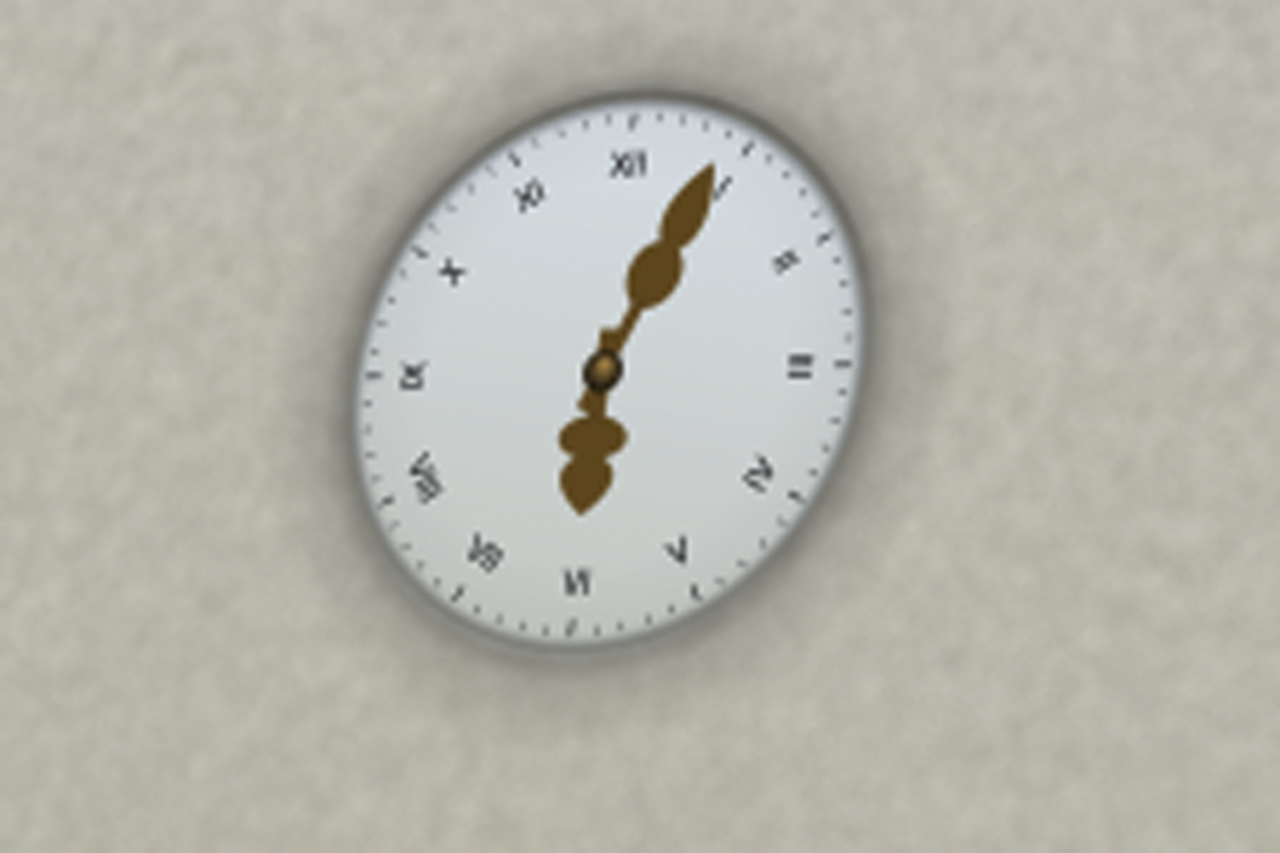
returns 6.04
